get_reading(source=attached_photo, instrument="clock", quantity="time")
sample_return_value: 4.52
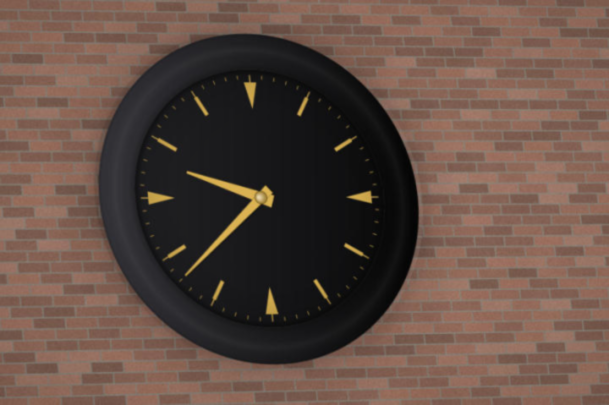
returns 9.38
